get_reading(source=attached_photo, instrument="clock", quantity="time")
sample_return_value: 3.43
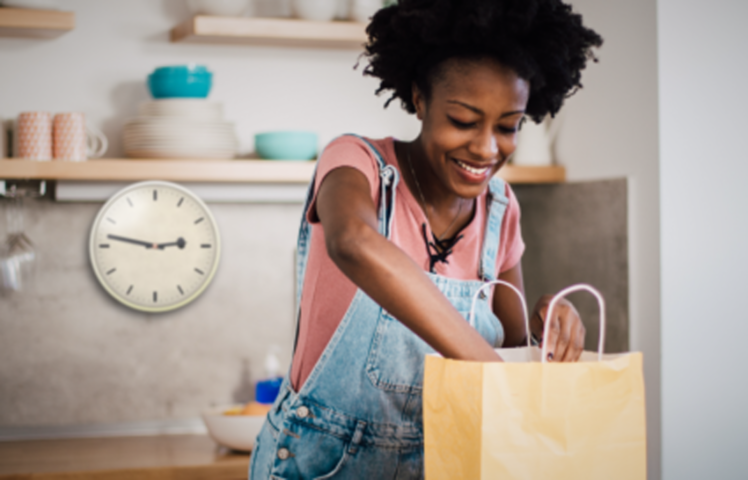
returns 2.47
